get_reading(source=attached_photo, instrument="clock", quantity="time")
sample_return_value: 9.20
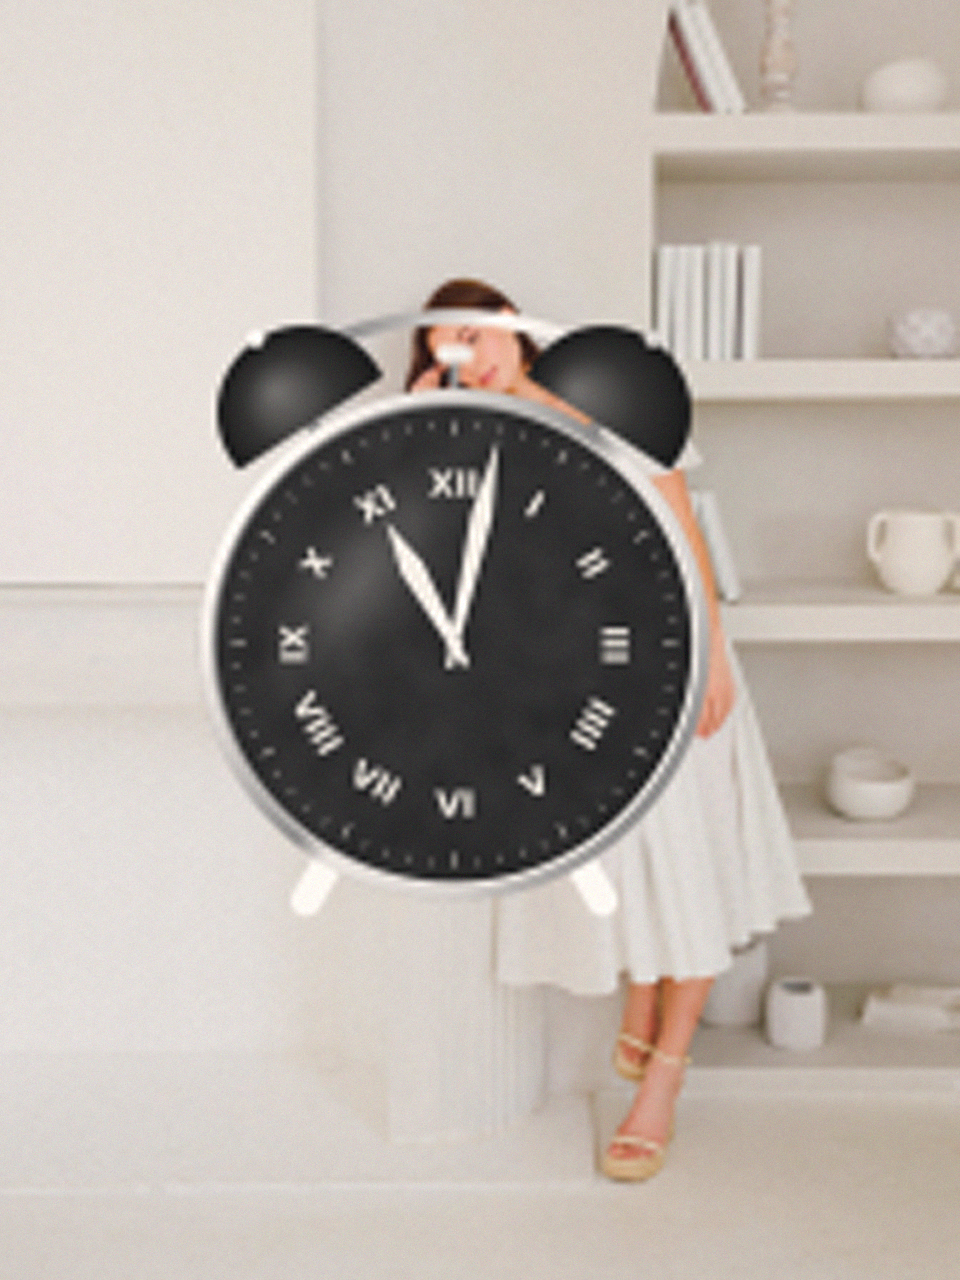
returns 11.02
